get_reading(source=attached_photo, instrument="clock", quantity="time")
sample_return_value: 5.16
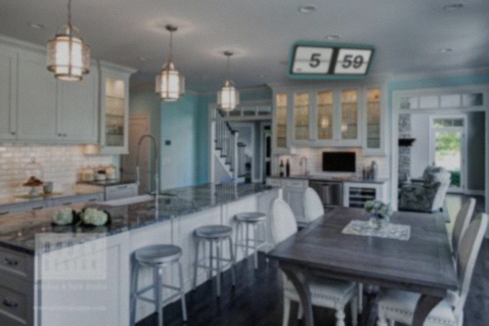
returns 5.59
